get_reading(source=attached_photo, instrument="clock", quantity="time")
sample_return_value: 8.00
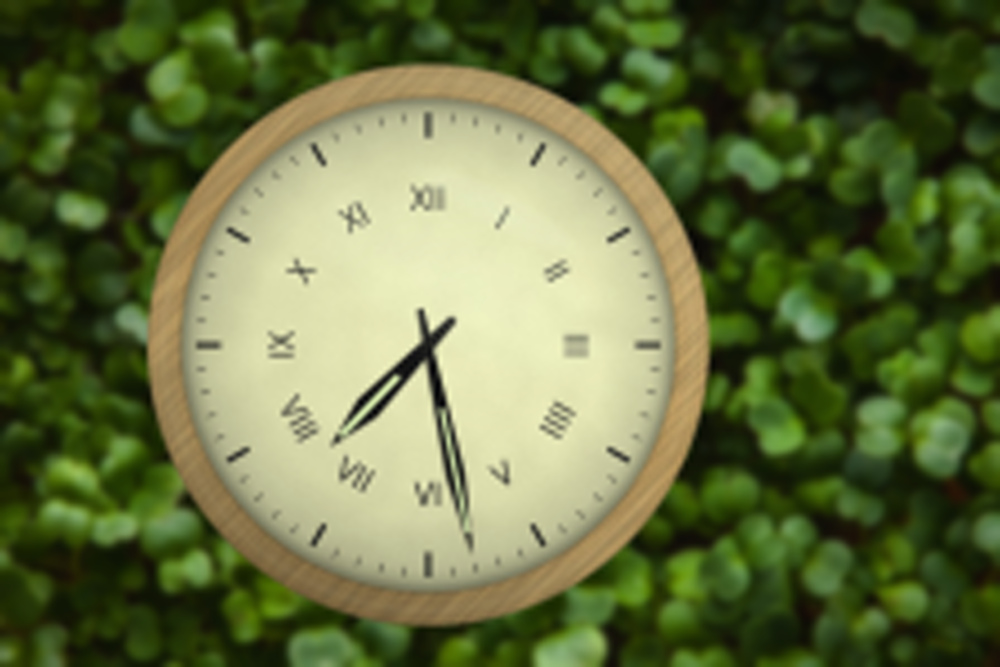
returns 7.28
